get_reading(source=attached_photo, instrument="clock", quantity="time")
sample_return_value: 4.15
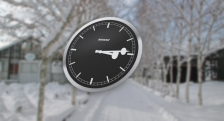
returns 3.14
